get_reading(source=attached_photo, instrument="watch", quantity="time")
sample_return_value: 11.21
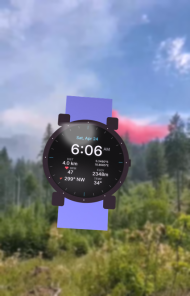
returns 6.06
